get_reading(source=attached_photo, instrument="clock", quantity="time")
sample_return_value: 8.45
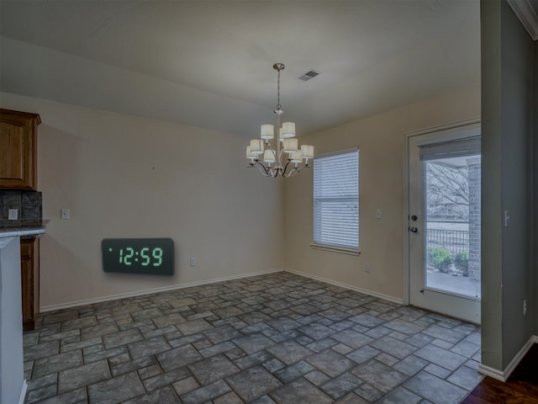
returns 12.59
